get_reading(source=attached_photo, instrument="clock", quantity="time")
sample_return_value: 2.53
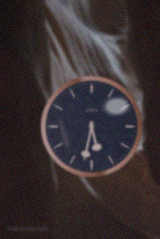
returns 5.32
